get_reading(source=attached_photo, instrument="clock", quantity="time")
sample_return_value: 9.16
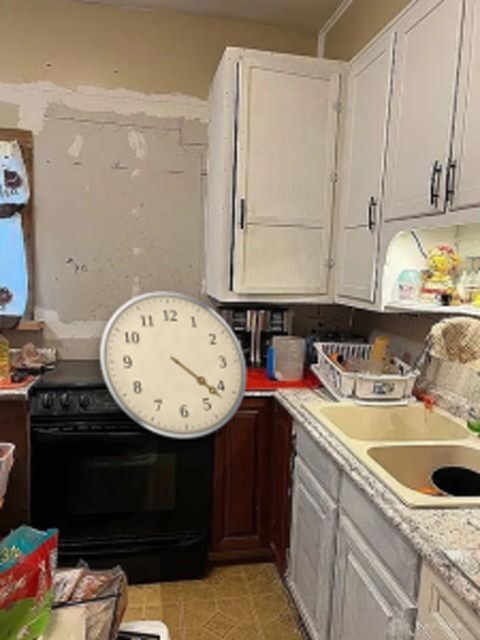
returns 4.22
